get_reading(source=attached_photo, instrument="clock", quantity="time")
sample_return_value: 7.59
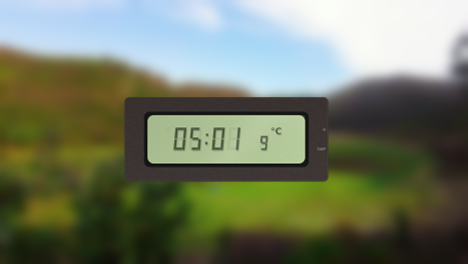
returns 5.01
